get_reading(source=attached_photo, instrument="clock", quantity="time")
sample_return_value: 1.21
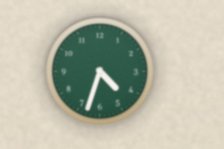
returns 4.33
